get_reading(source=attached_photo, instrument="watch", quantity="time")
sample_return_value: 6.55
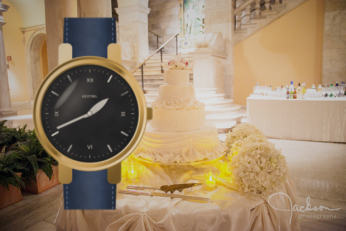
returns 1.41
